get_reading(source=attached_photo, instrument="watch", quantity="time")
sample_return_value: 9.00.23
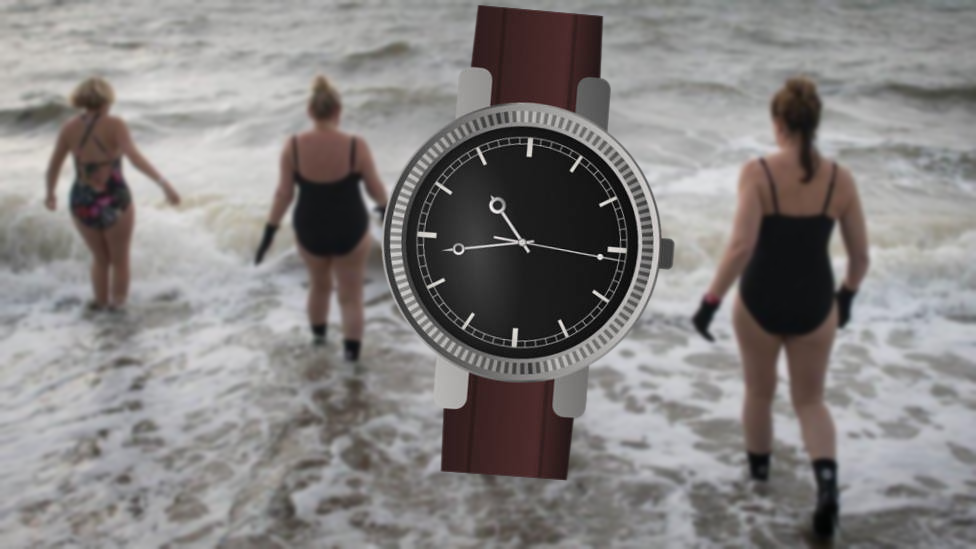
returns 10.43.16
